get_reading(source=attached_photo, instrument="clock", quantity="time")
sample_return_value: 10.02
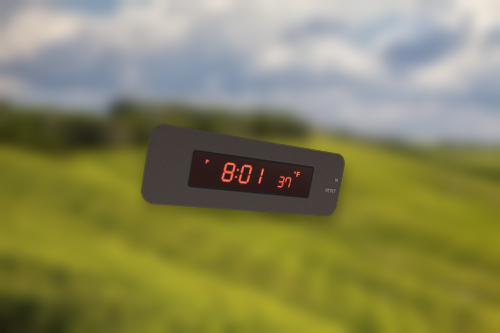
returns 8.01
